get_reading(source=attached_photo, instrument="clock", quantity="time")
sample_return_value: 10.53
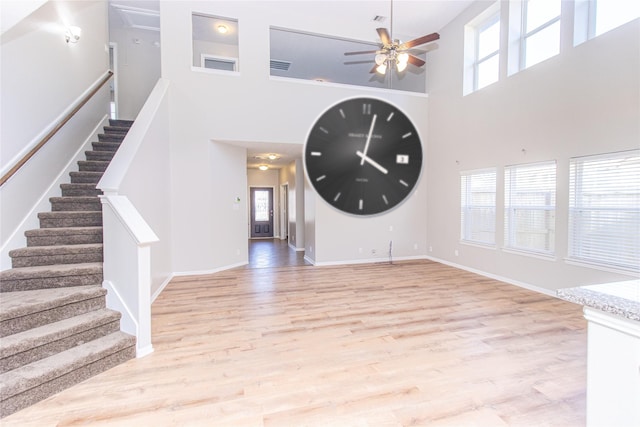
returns 4.02
